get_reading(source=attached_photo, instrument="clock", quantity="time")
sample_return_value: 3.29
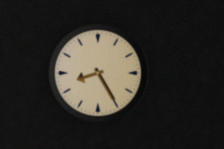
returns 8.25
